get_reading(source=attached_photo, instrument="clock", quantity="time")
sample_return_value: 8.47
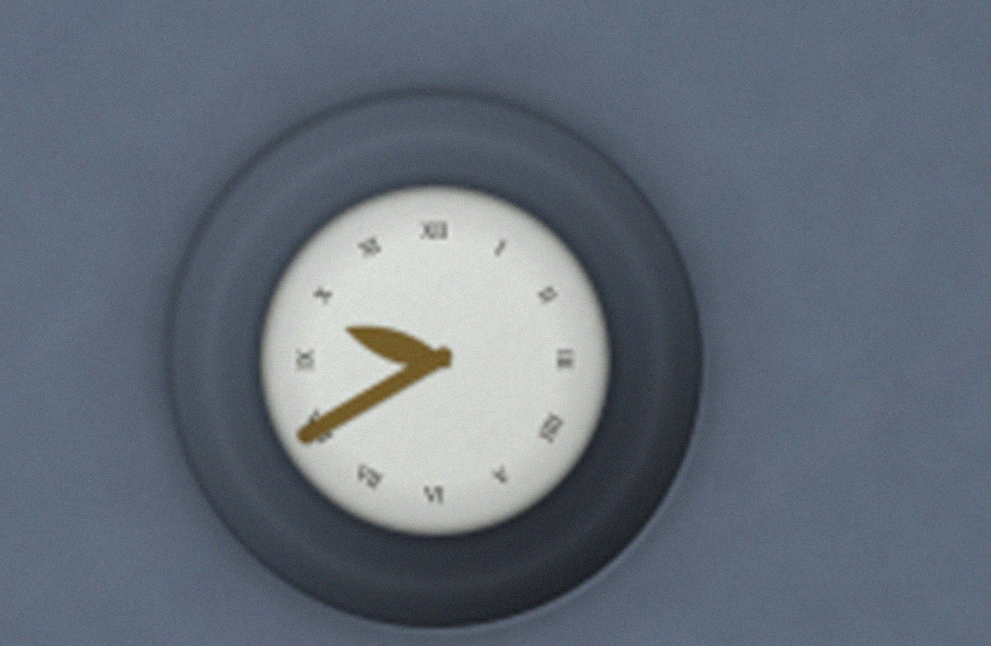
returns 9.40
